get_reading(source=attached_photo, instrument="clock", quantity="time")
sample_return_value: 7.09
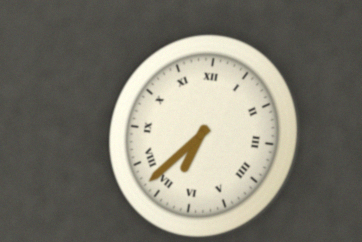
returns 6.37
